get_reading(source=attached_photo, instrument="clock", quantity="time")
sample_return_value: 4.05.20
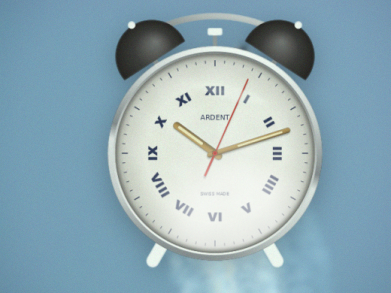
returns 10.12.04
